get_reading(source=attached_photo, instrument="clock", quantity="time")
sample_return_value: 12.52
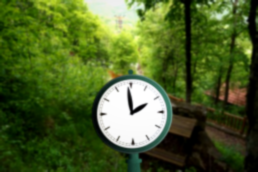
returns 1.59
